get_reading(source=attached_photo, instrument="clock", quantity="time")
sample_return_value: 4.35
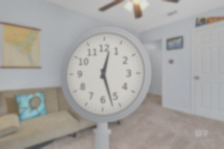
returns 12.27
